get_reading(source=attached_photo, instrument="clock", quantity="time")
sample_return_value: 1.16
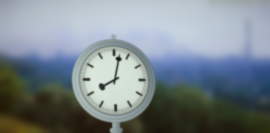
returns 8.02
